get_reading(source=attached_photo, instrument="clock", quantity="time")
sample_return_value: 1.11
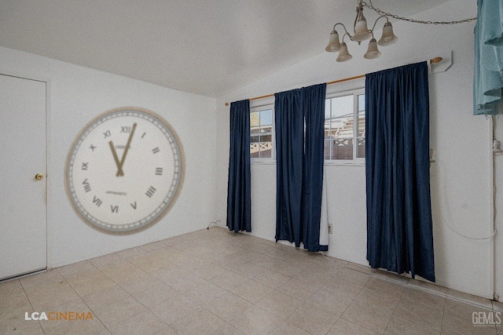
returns 11.02
